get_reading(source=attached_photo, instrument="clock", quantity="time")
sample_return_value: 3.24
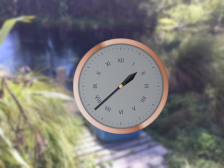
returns 1.38
